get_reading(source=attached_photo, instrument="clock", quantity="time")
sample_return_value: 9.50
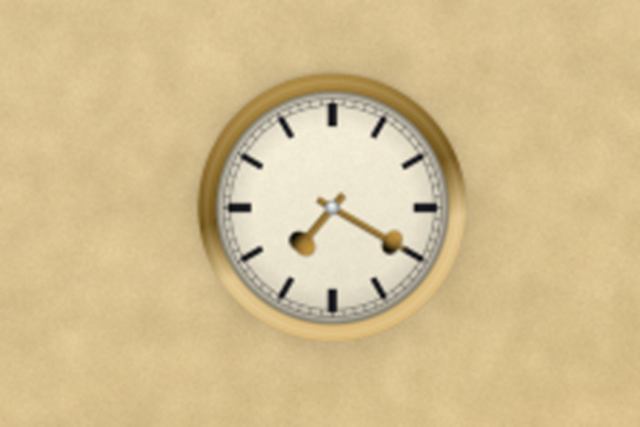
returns 7.20
